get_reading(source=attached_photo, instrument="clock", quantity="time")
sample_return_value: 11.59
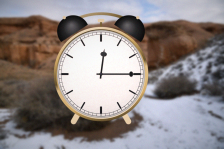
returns 12.15
